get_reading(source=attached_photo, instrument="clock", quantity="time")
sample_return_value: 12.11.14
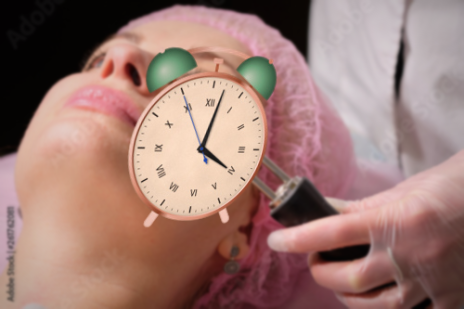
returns 4.01.55
